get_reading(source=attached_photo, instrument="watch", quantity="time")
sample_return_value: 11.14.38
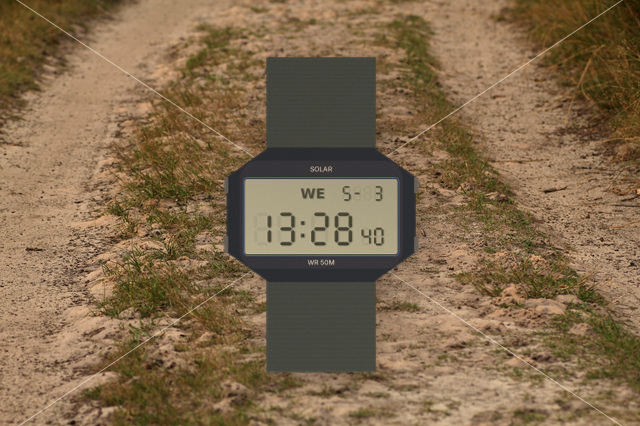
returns 13.28.40
